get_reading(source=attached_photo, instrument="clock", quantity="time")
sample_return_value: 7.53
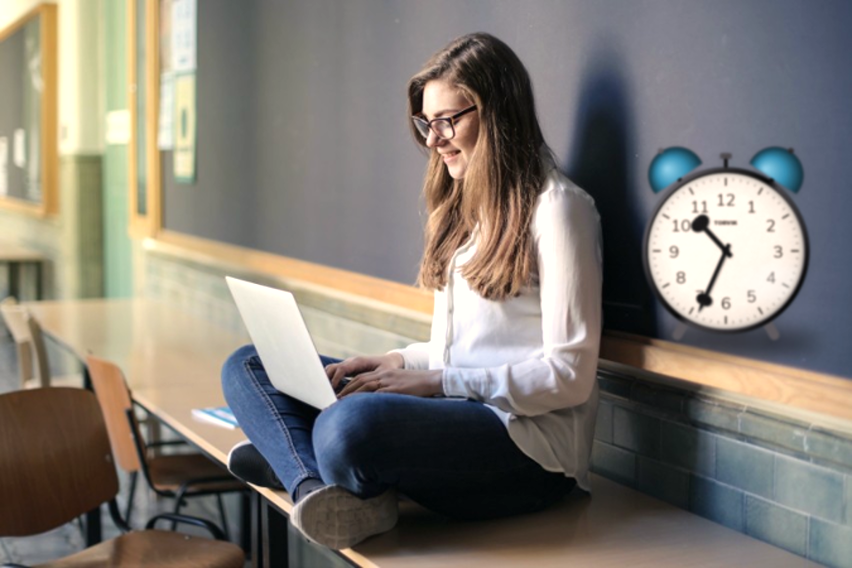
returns 10.34
